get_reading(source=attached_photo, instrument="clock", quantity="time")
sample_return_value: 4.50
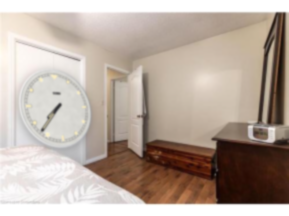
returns 7.37
